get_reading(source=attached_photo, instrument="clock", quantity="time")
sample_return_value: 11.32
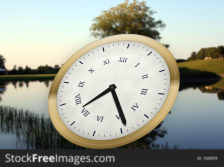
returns 7.24
